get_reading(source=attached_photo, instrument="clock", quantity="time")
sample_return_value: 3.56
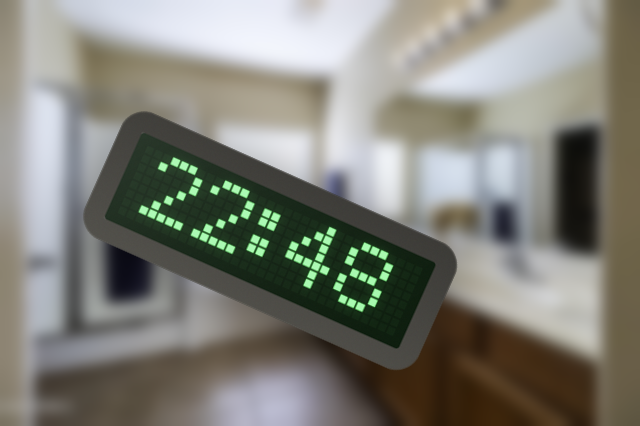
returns 22.48
